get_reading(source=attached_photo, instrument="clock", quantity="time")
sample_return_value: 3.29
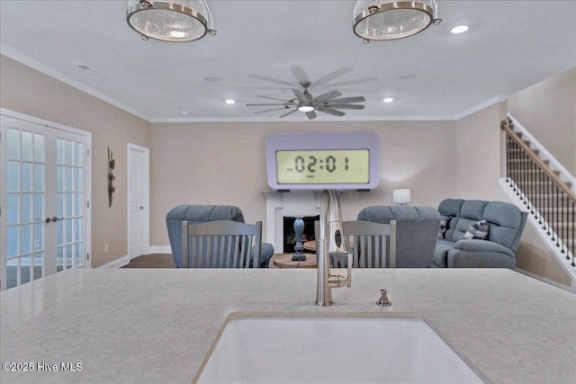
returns 2.01
